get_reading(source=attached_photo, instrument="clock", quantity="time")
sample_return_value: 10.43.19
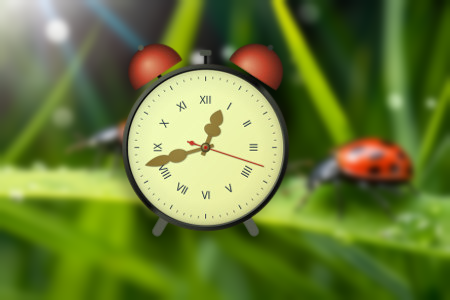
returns 12.42.18
